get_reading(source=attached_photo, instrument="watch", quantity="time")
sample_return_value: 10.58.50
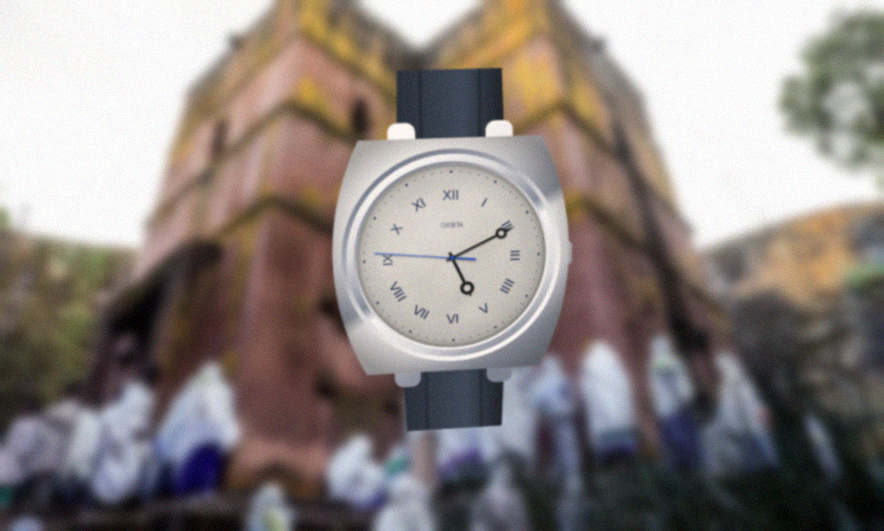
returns 5.10.46
